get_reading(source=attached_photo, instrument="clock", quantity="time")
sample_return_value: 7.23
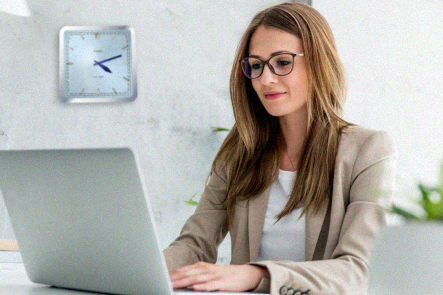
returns 4.12
